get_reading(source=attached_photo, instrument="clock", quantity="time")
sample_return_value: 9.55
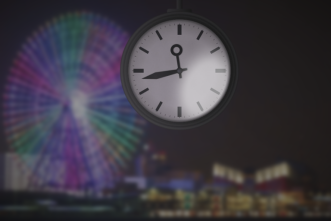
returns 11.43
